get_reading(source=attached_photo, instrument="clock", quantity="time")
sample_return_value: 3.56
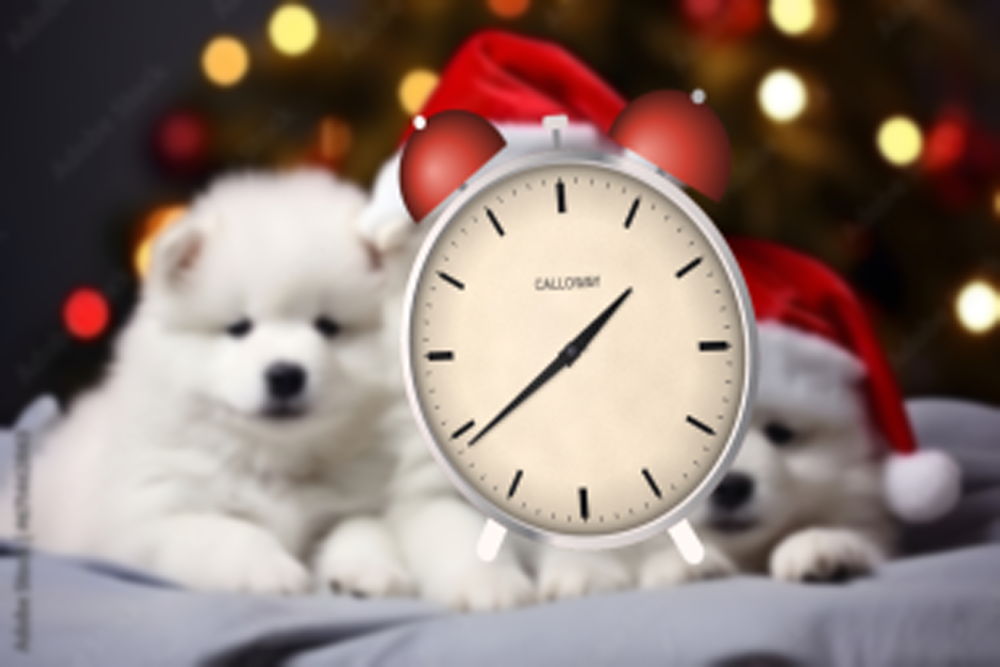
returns 1.39
